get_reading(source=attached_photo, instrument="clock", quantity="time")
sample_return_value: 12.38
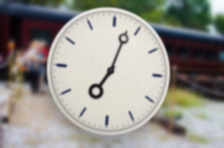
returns 7.03
